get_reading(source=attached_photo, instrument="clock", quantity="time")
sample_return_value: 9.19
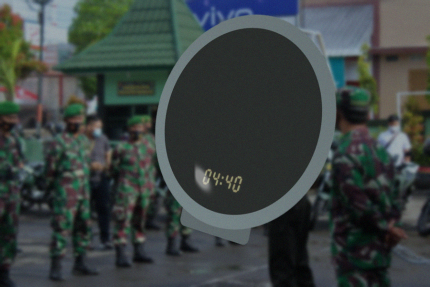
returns 4.40
